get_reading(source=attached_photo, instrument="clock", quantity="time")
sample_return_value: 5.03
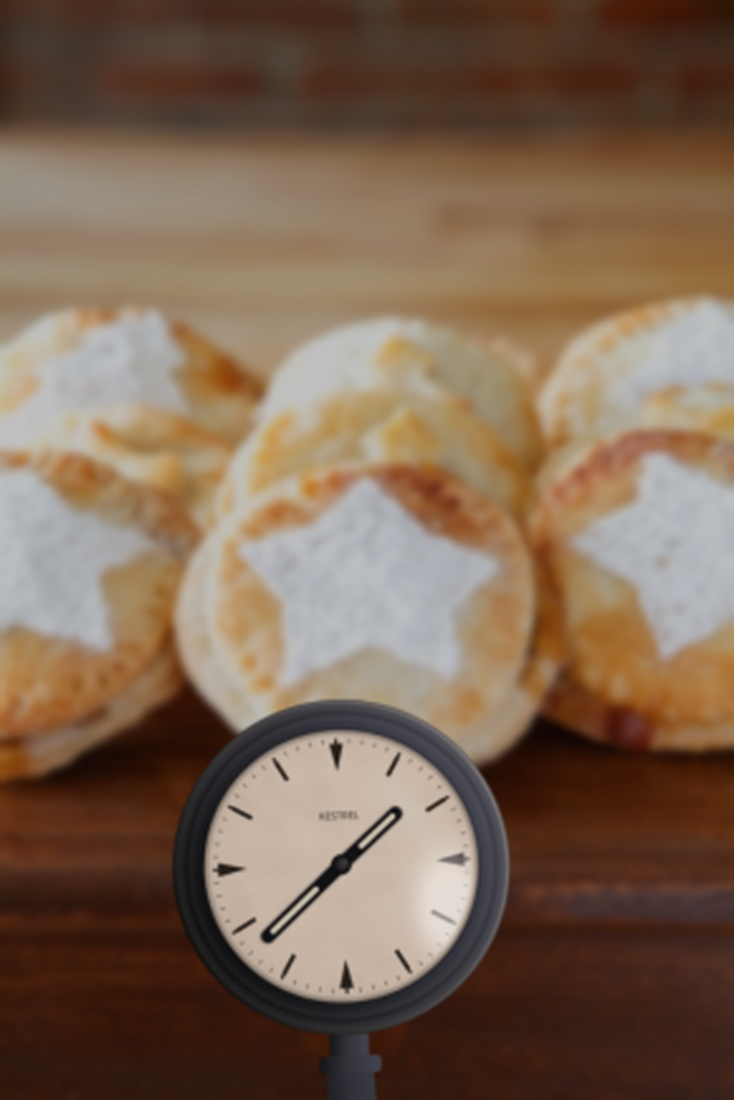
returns 1.38
